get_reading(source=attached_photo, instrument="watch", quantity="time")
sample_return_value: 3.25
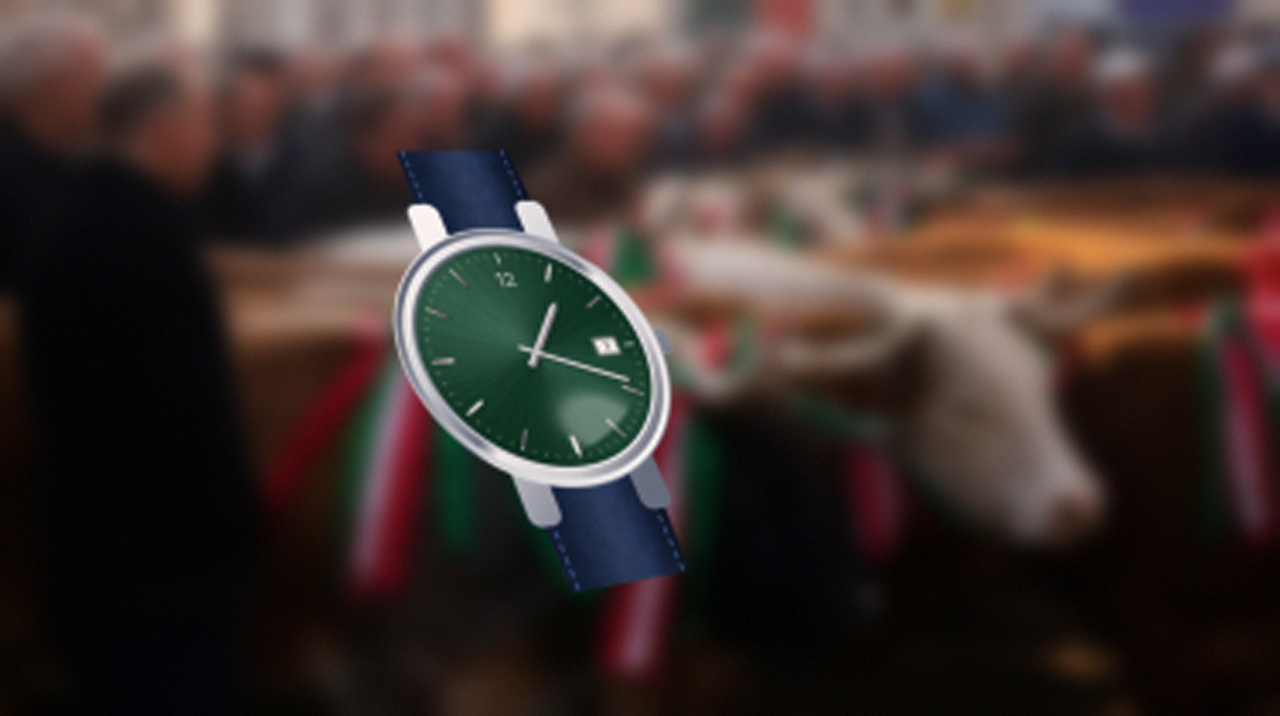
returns 1.19
